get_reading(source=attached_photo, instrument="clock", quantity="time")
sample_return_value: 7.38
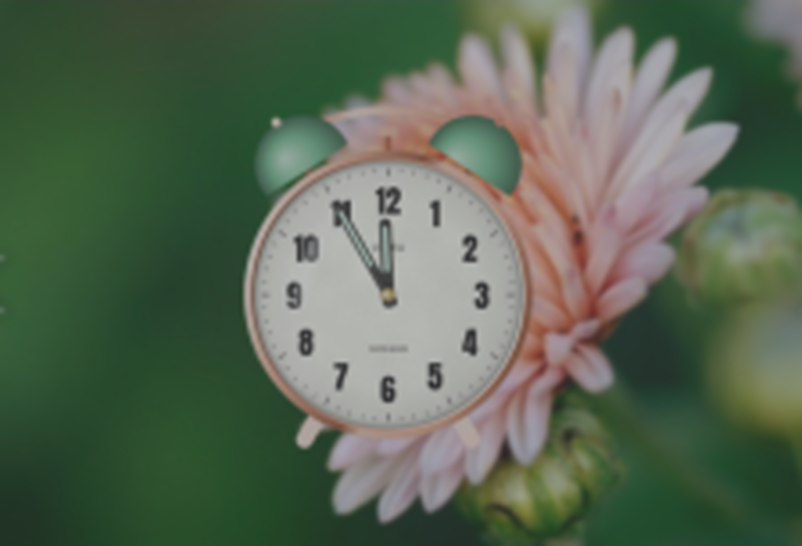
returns 11.55
